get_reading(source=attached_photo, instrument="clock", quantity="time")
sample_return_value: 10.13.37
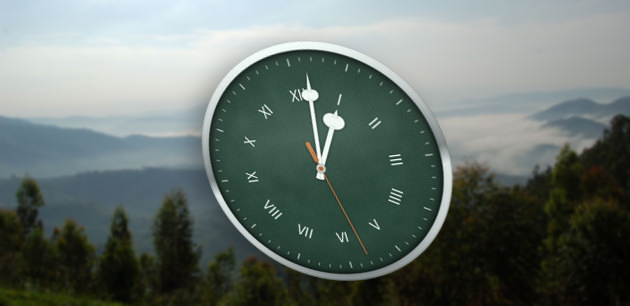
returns 1.01.28
